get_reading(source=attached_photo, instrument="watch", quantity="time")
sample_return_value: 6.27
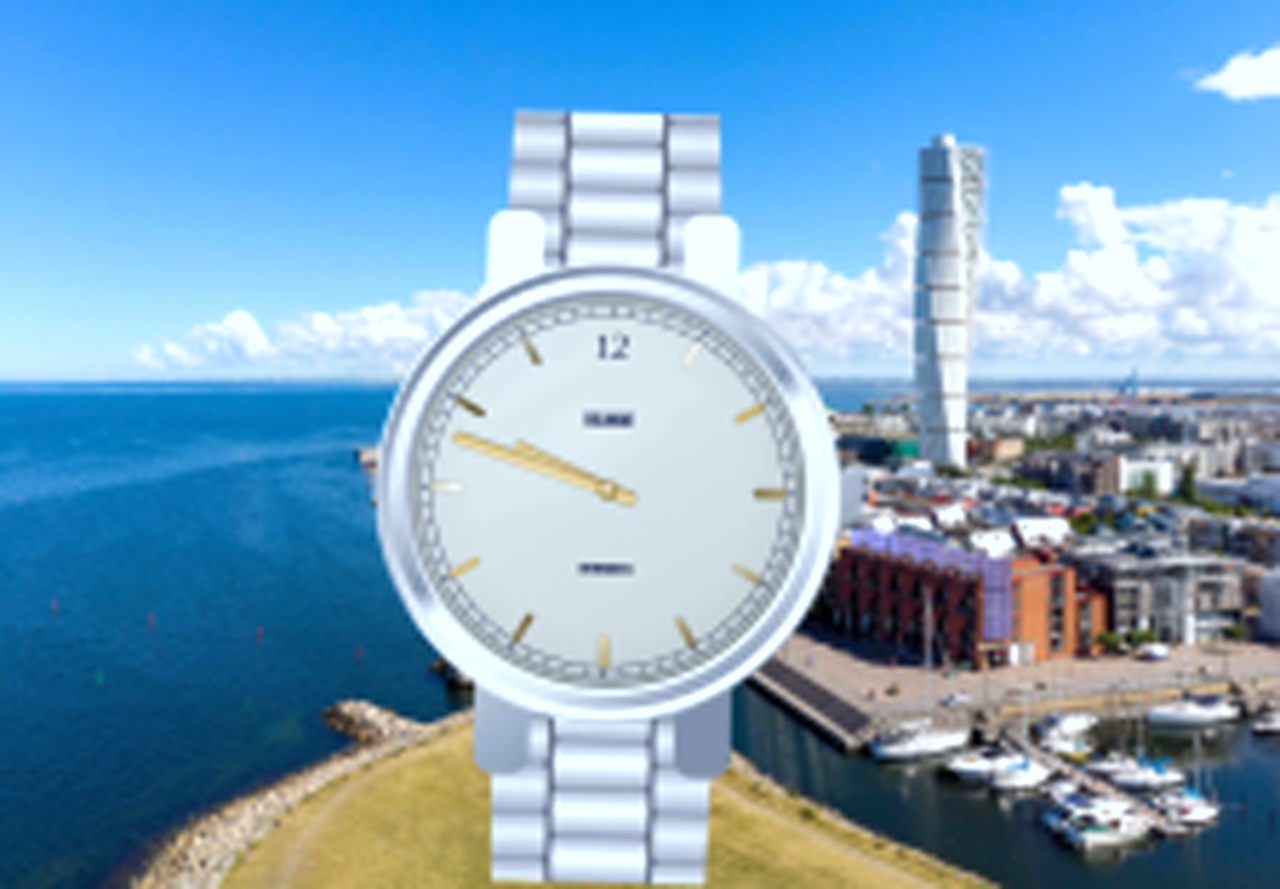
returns 9.48
